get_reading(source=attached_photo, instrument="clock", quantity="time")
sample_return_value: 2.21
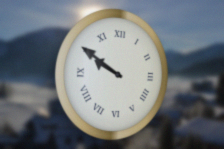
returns 9.50
